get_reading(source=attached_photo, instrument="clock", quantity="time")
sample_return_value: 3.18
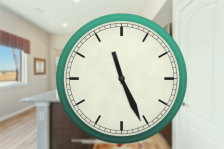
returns 11.26
